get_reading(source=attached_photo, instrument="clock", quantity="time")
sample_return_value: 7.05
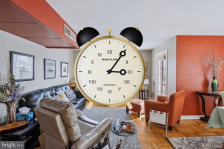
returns 3.06
